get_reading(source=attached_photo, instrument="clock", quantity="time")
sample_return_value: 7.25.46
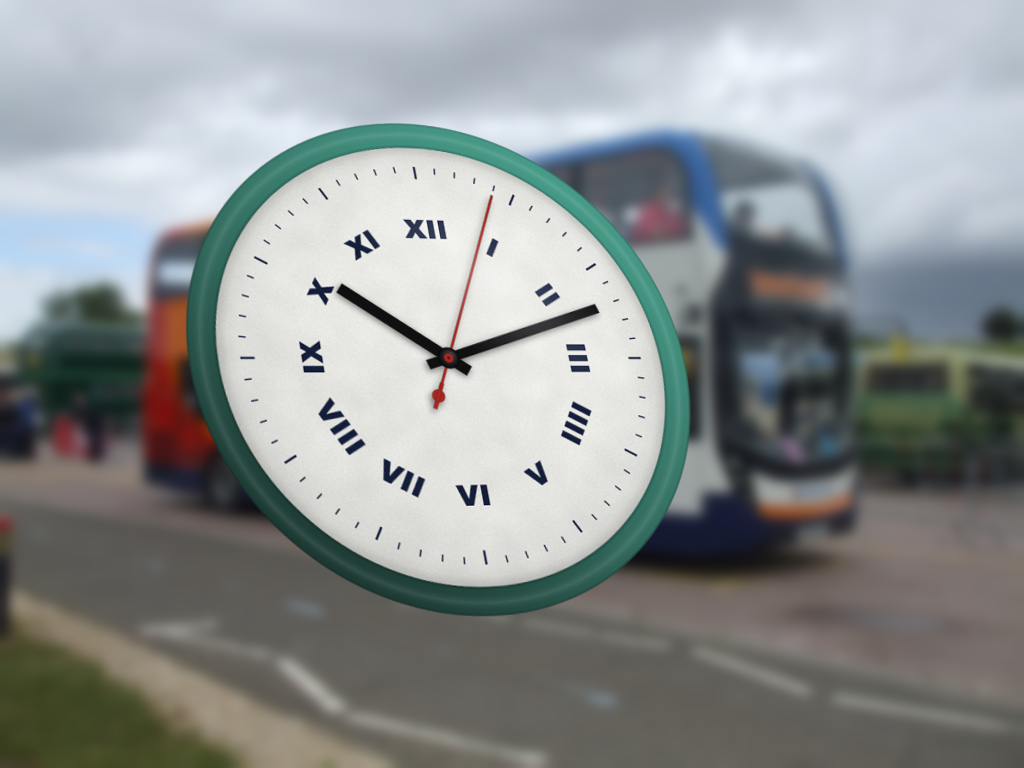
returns 10.12.04
